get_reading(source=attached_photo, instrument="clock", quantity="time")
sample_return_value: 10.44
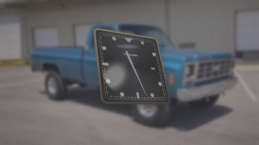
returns 11.27
